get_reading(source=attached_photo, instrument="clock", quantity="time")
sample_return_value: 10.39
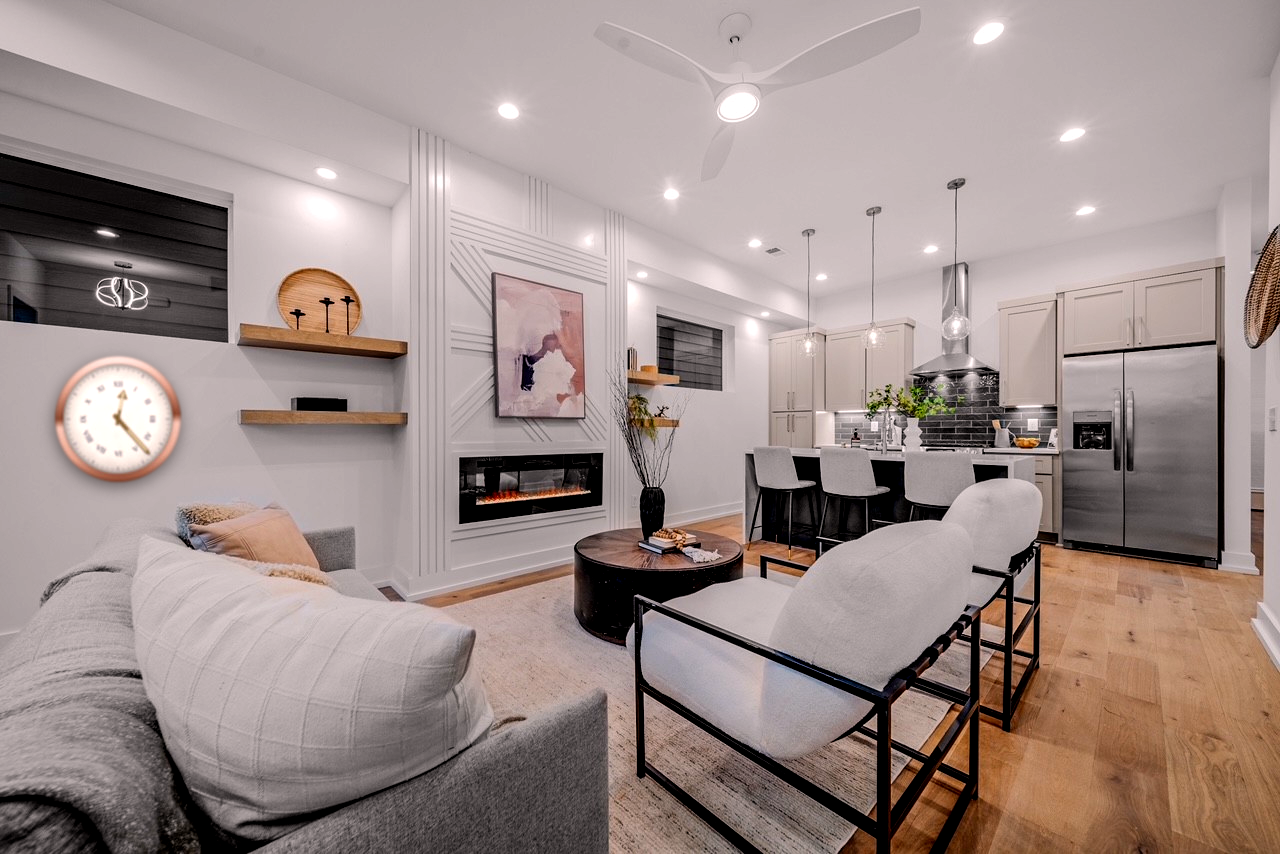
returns 12.23
